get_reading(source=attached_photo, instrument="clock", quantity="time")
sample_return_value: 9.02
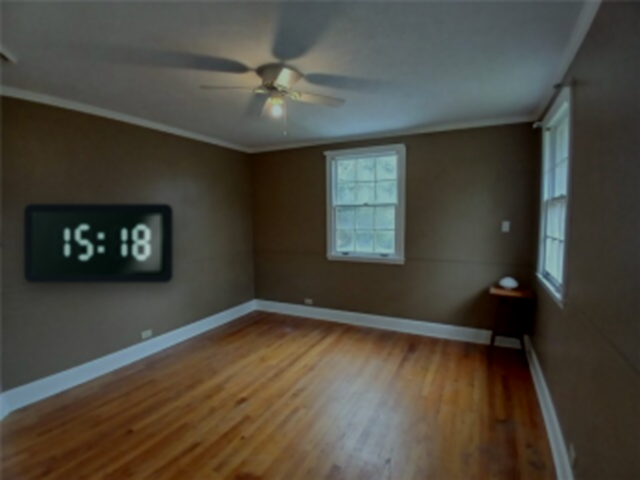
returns 15.18
